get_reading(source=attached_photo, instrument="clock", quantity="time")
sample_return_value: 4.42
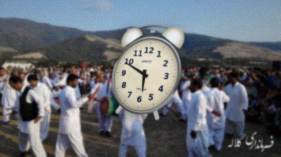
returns 5.49
